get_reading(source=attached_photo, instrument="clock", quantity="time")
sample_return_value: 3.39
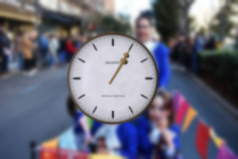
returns 1.05
